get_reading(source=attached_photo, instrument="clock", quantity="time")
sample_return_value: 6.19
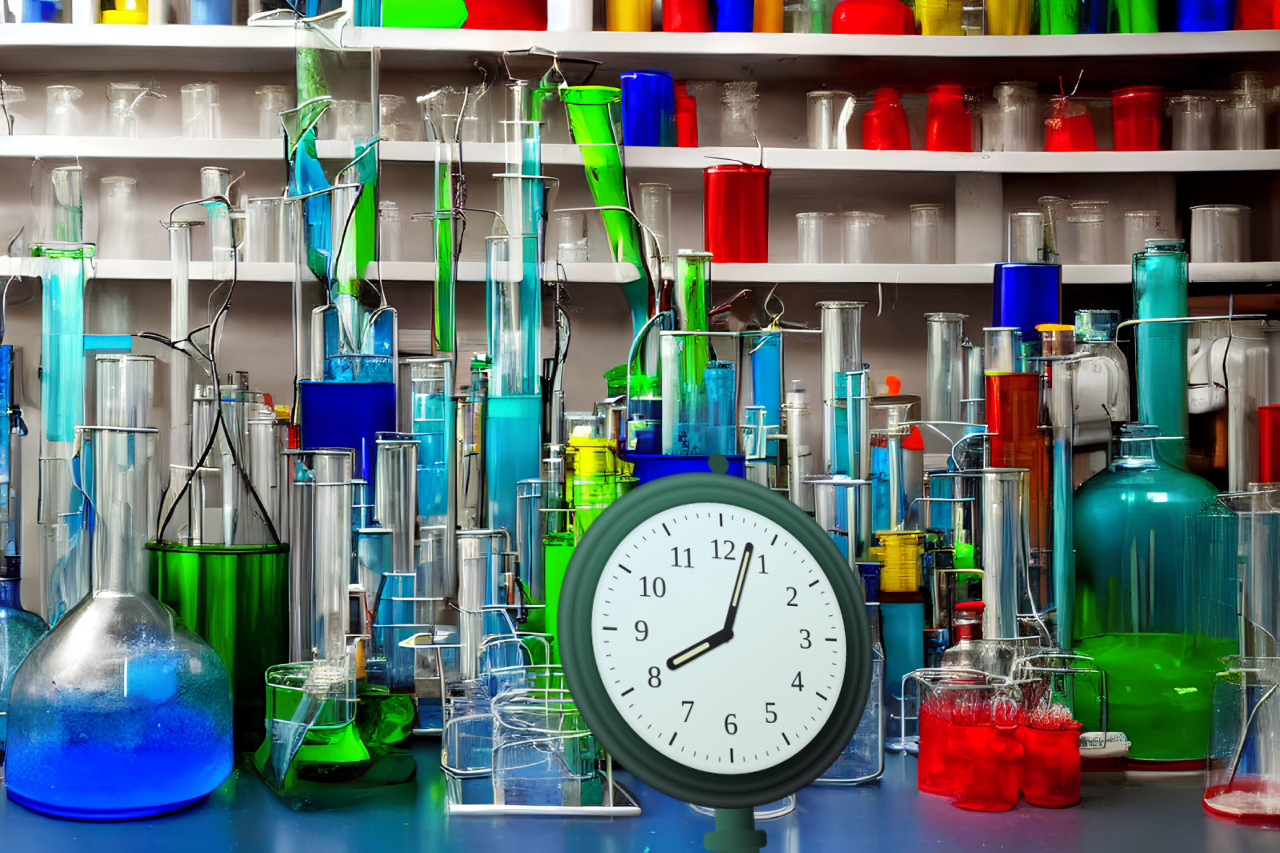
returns 8.03
